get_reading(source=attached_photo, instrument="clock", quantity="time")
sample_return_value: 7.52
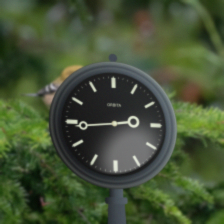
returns 2.44
